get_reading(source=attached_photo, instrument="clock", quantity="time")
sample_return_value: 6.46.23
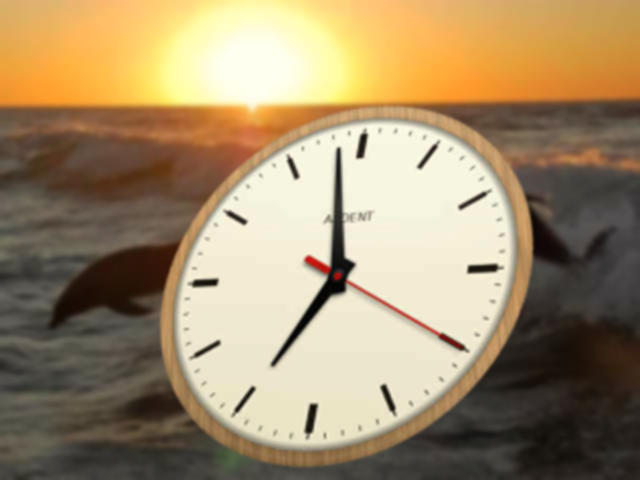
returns 6.58.20
